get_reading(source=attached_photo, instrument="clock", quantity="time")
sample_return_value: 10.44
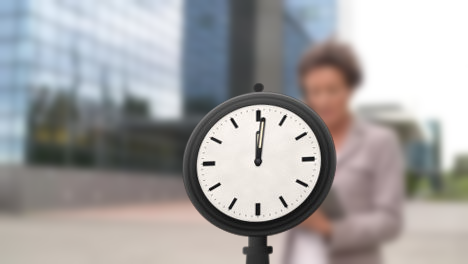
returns 12.01
